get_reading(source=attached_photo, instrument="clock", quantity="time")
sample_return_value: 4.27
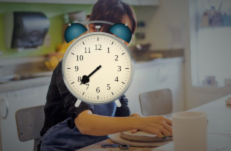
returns 7.38
